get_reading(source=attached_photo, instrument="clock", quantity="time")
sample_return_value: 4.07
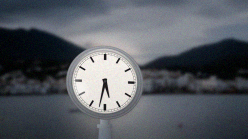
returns 5.32
